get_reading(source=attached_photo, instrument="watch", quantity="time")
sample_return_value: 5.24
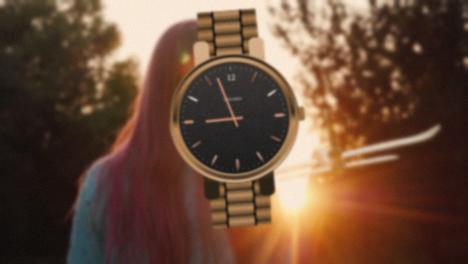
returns 8.57
